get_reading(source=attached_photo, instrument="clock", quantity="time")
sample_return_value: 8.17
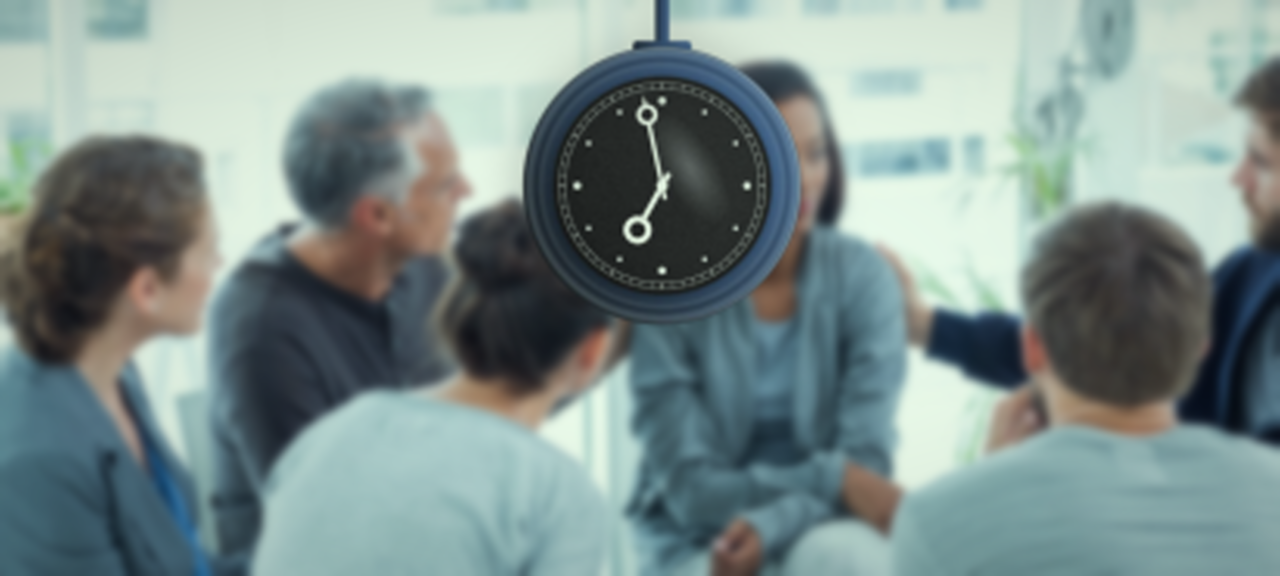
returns 6.58
